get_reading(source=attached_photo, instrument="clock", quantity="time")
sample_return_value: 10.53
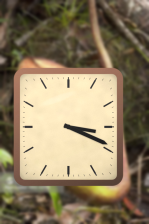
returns 3.19
